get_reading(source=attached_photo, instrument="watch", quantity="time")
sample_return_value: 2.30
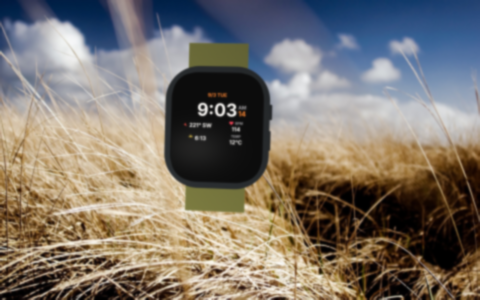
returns 9.03
